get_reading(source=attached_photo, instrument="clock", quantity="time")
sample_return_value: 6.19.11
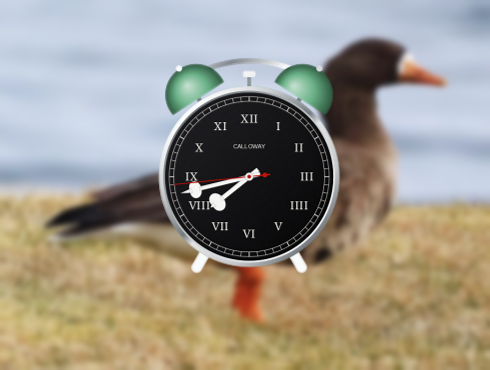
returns 7.42.44
